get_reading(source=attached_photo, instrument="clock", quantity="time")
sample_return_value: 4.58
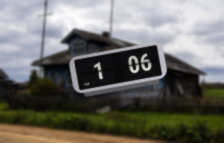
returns 1.06
